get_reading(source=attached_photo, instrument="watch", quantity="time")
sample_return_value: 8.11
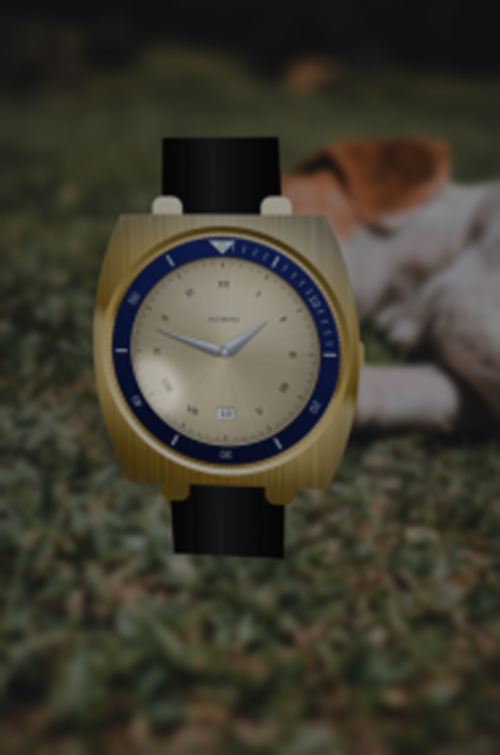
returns 1.48
